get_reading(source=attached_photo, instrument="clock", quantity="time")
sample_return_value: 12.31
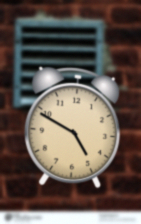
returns 4.49
